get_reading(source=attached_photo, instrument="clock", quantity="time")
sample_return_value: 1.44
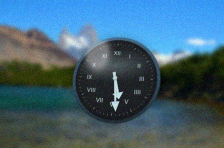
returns 5.29
